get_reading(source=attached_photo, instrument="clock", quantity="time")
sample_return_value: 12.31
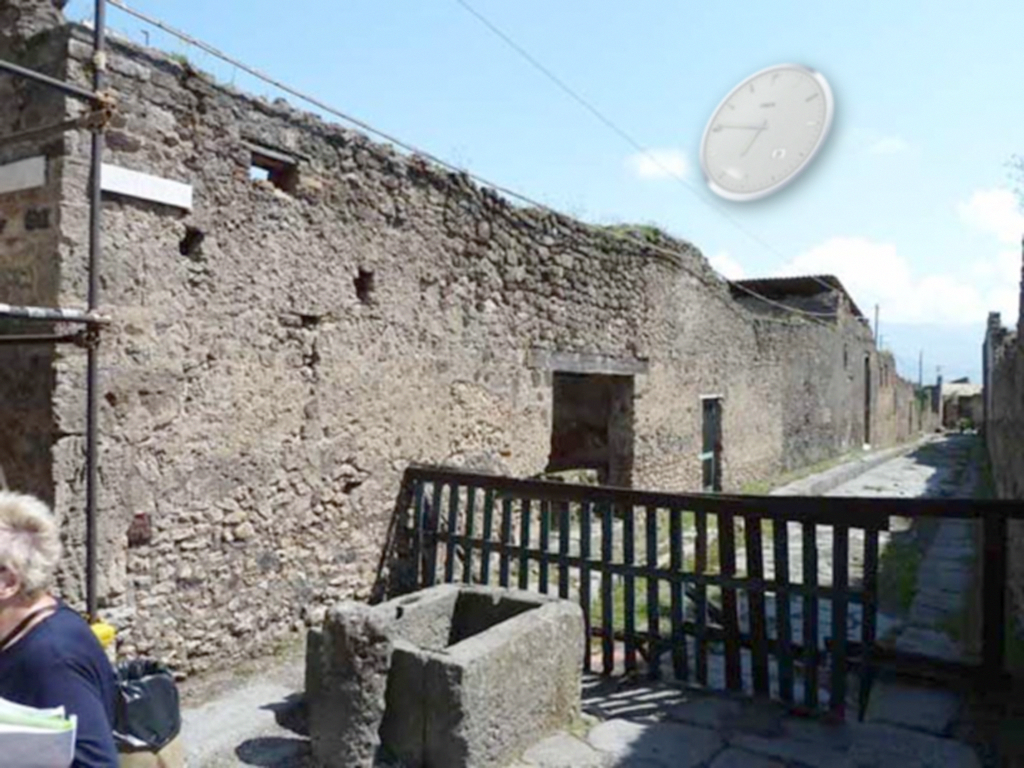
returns 6.46
